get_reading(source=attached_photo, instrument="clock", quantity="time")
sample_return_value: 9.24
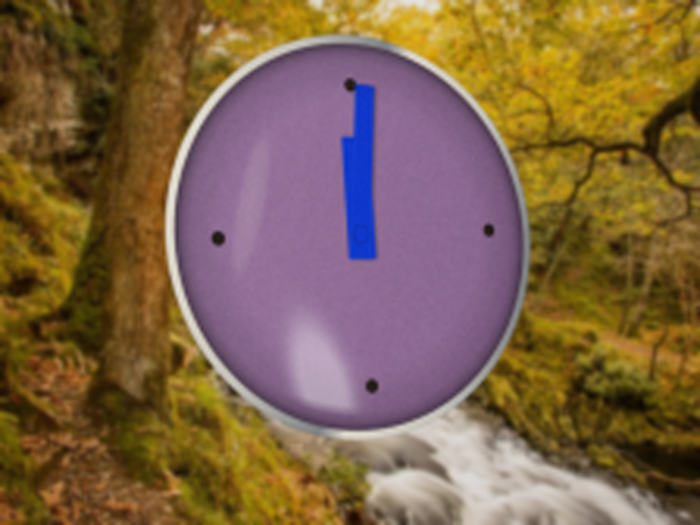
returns 12.01
